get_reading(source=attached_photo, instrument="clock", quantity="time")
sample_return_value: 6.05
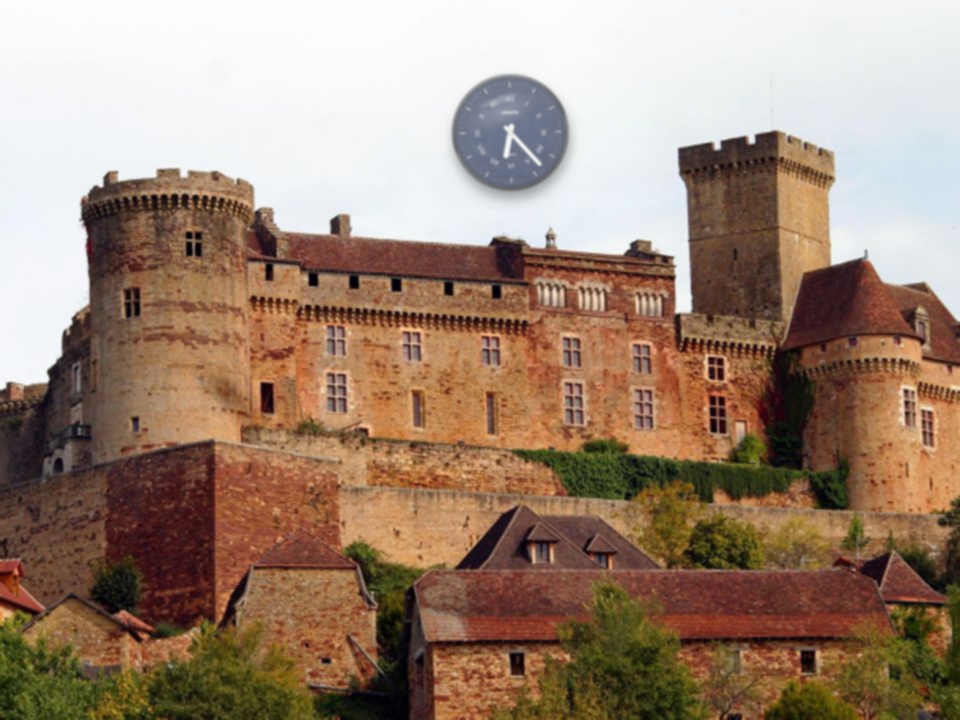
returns 6.23
